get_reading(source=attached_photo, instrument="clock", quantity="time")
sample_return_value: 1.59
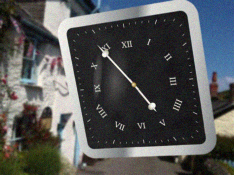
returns 4.54
